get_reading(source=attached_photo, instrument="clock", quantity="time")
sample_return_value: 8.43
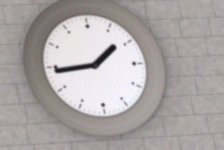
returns 1.44
